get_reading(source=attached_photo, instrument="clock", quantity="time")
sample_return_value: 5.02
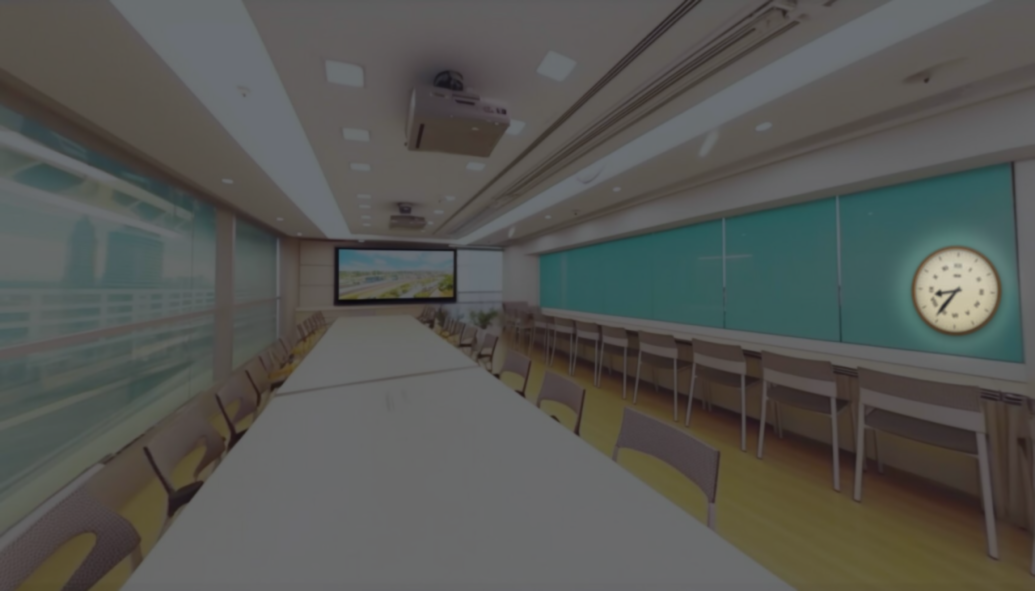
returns 8.36
